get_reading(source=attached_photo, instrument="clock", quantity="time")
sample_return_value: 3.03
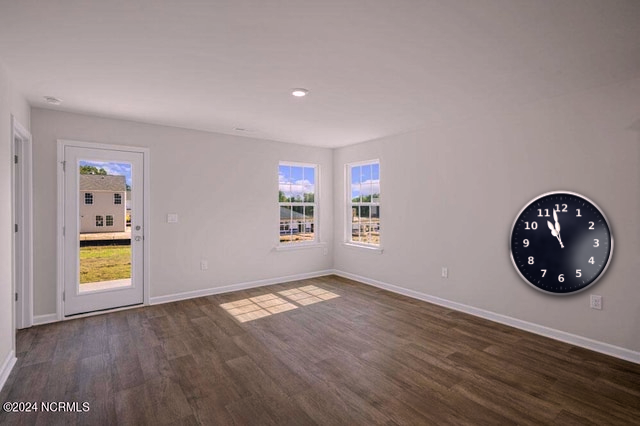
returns 10.58
